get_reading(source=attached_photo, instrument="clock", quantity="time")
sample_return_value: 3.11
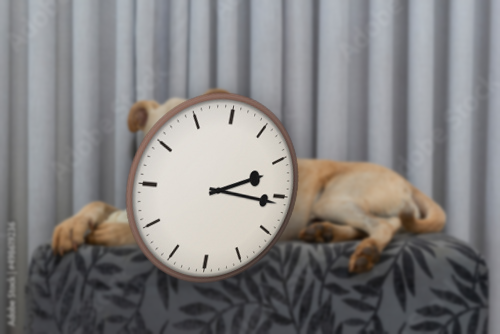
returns 2.16
